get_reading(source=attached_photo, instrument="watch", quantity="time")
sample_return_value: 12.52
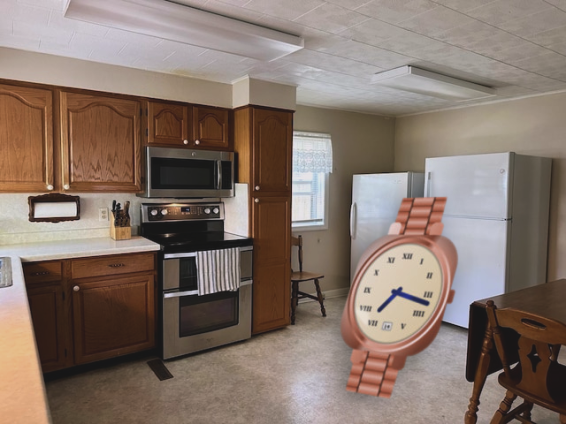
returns 7.17
